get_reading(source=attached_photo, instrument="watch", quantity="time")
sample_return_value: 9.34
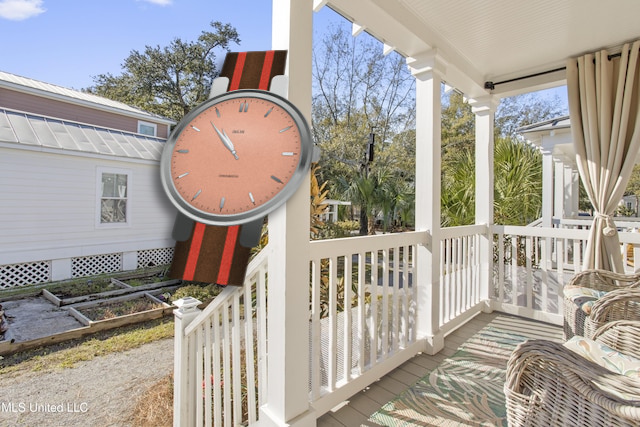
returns 10.53
